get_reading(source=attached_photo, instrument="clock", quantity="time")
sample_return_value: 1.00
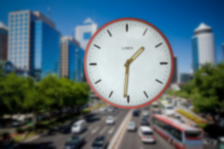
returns 1.31
